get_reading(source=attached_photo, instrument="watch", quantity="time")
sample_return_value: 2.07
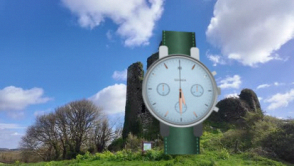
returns 5.30
